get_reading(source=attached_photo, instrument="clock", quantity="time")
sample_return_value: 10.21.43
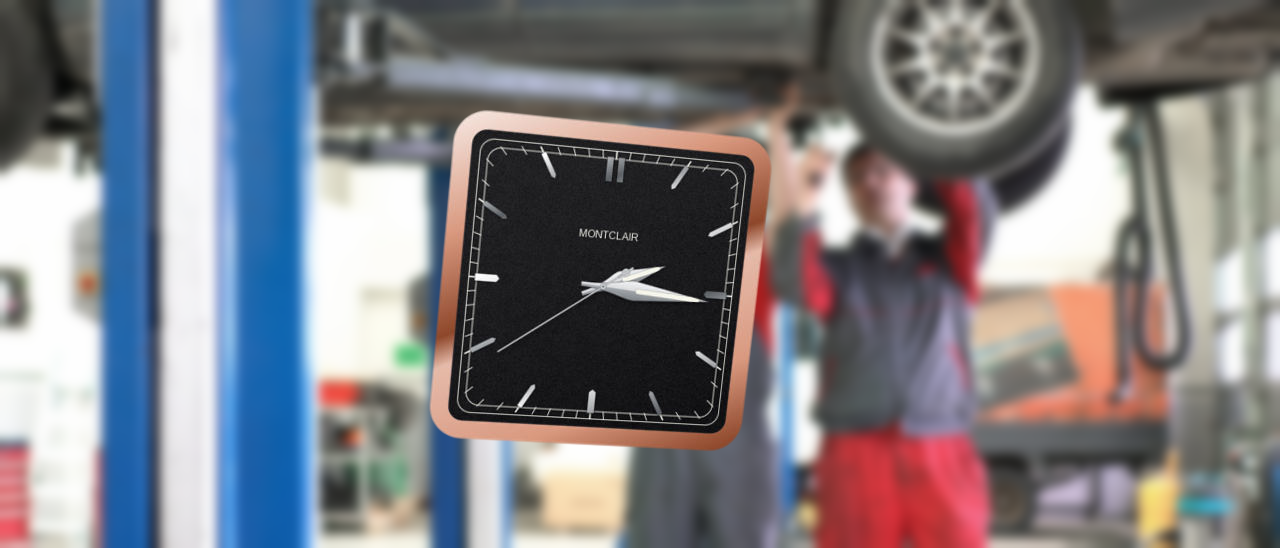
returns 2.15.39
